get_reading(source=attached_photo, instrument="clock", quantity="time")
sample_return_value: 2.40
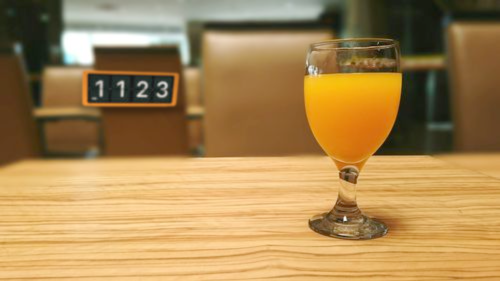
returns 11.23
